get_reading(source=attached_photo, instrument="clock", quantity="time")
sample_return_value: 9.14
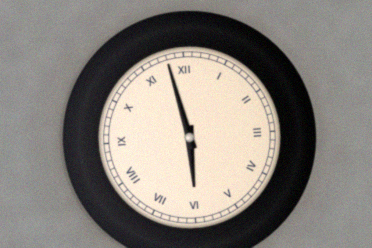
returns 5.58
